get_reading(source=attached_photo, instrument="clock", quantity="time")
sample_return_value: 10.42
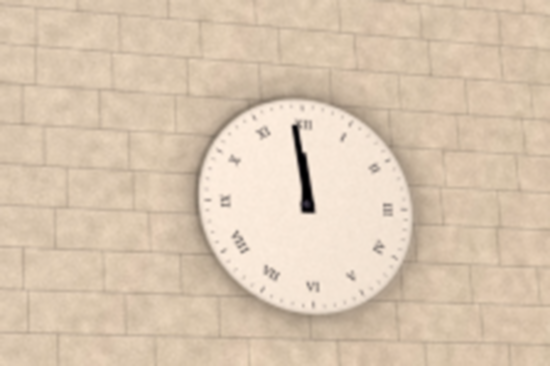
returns 11.59
